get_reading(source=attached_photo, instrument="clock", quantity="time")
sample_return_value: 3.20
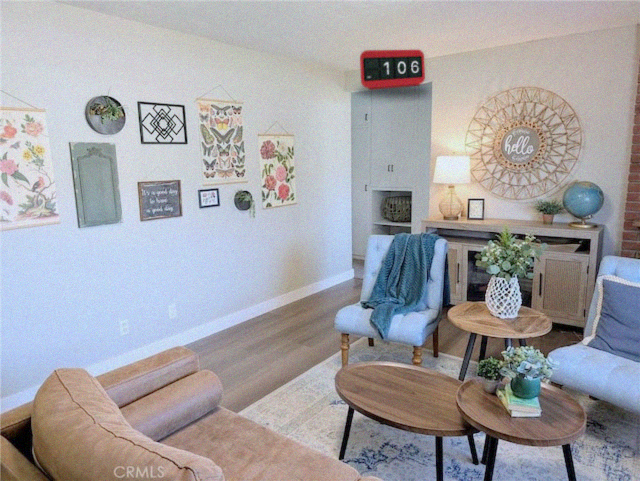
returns 1.06
